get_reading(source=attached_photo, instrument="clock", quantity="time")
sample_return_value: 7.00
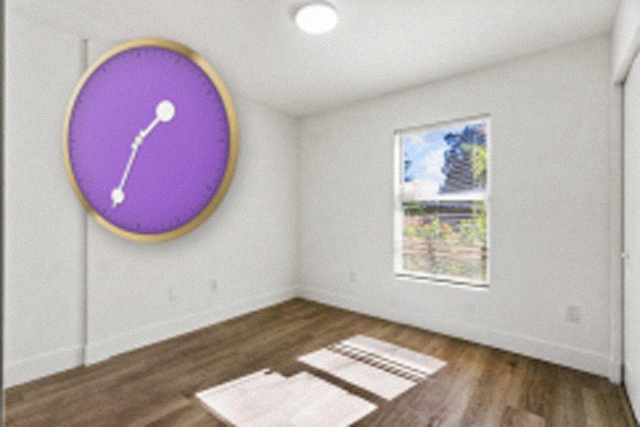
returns 1.34
